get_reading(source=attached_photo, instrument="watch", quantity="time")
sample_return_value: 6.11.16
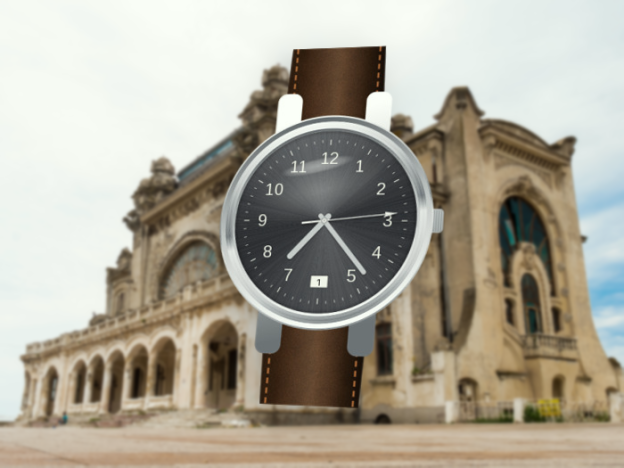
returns 7.23.14
